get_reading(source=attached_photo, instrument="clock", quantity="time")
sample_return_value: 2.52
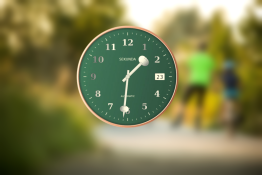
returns 1.31
